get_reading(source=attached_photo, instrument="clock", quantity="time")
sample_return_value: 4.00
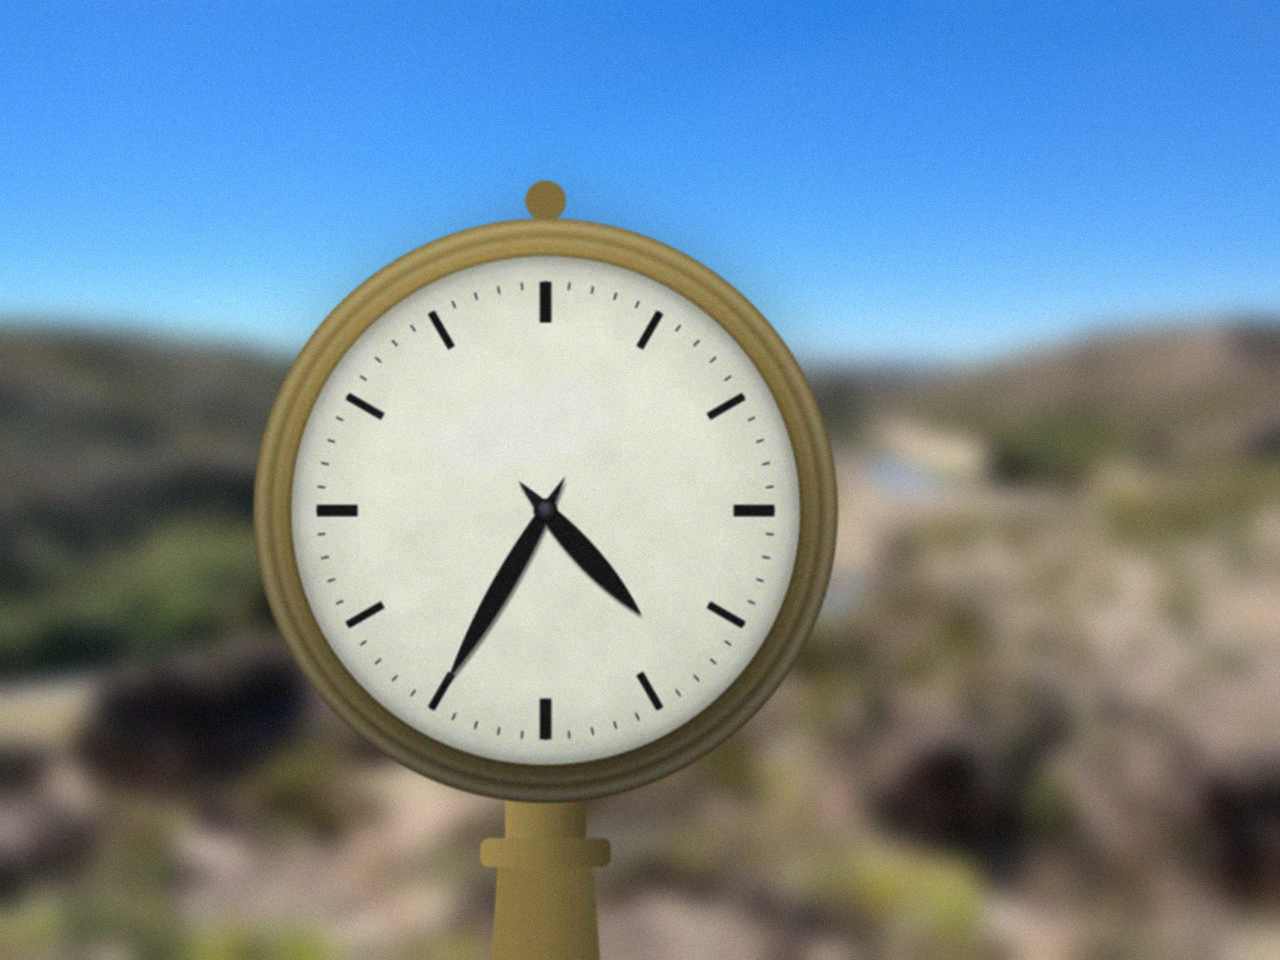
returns 4.35
